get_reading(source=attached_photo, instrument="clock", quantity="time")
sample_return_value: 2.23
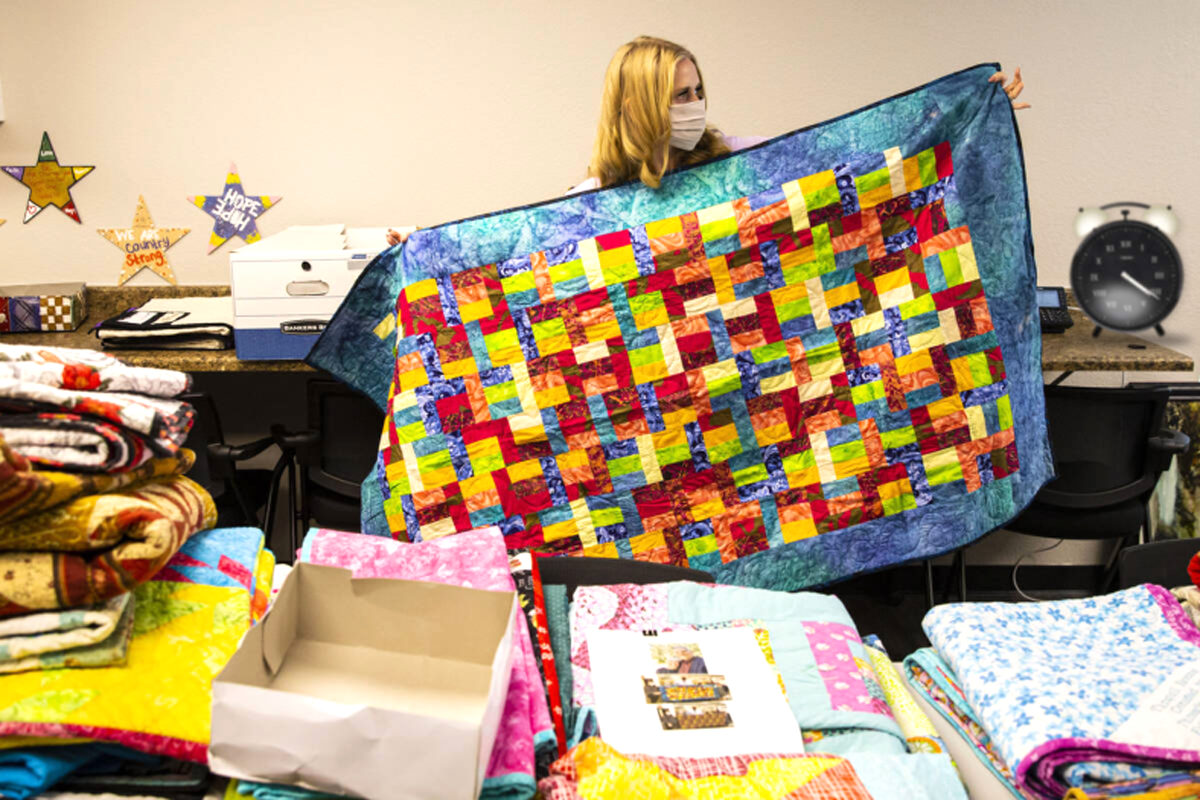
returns 4.21
